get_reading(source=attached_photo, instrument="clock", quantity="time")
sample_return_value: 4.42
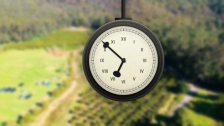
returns 6.52
